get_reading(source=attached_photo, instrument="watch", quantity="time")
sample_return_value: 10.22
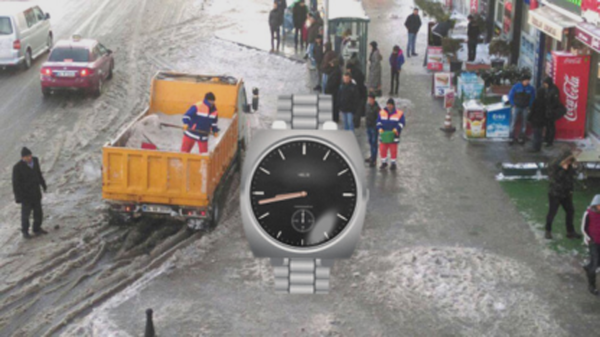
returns 8.43
